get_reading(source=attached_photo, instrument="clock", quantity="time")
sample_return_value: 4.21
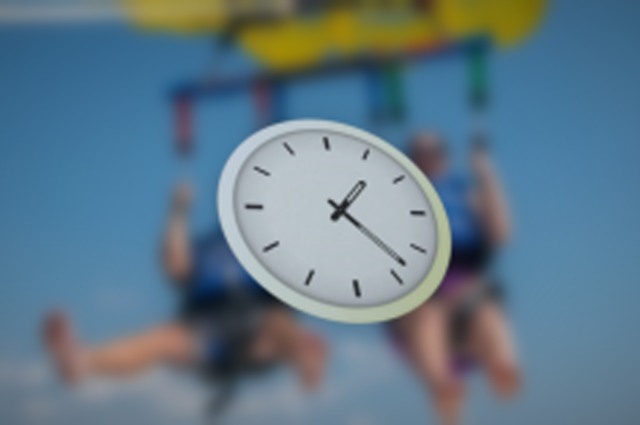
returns 1.23
